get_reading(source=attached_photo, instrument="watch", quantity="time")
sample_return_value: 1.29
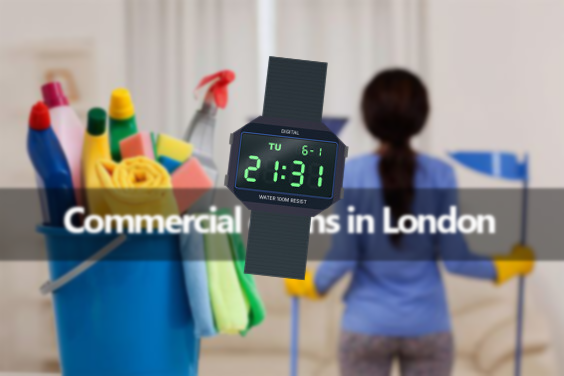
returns 21.31
